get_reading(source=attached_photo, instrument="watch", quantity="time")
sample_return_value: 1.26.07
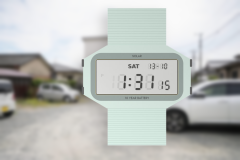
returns 1.31.15
